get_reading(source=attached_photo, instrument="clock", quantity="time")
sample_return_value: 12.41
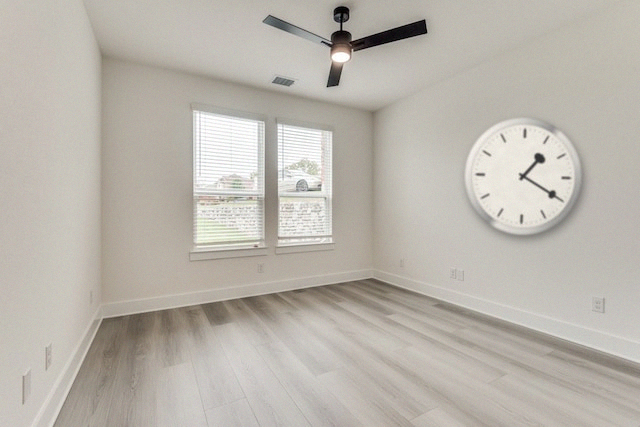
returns 1.20
